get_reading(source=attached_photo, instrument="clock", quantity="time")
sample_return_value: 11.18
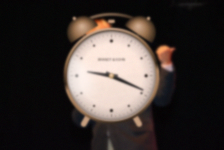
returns 9.19
